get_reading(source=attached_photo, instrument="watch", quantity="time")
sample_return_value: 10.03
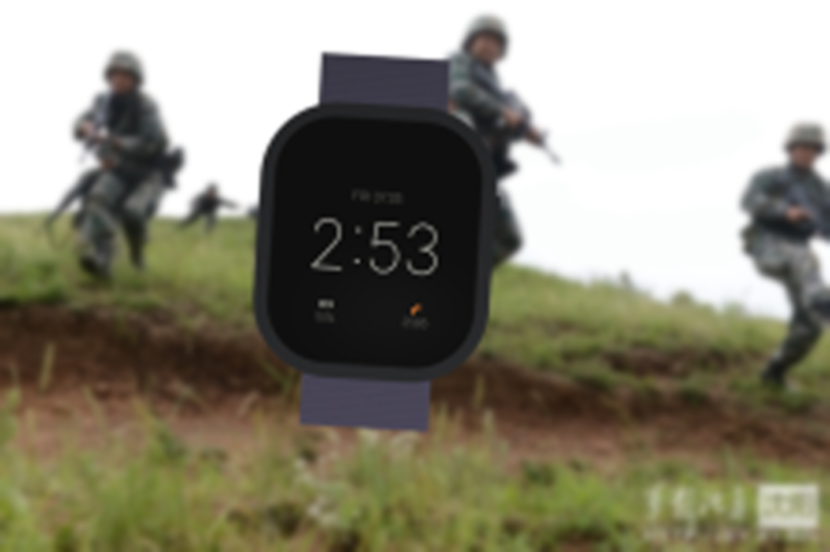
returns 2.53
